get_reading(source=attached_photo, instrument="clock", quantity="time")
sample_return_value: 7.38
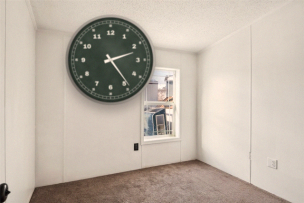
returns 2.24
